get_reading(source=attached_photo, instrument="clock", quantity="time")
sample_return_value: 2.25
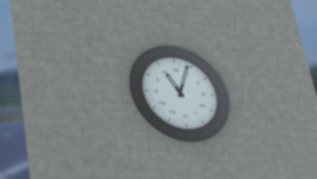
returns 11.04
